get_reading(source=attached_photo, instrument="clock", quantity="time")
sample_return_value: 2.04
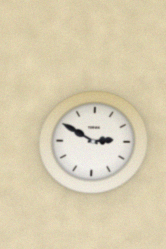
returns 2.50
